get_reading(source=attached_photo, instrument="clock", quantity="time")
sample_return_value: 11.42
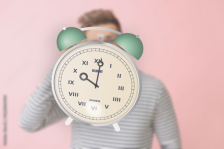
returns 10.01
